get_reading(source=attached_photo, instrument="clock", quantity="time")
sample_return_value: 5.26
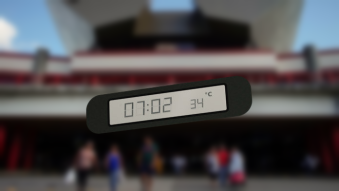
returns 7.02
